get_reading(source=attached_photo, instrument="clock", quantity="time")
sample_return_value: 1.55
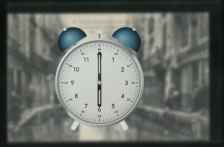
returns 6.00
